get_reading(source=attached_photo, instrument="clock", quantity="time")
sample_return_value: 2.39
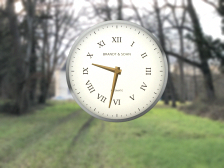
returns 9.32
